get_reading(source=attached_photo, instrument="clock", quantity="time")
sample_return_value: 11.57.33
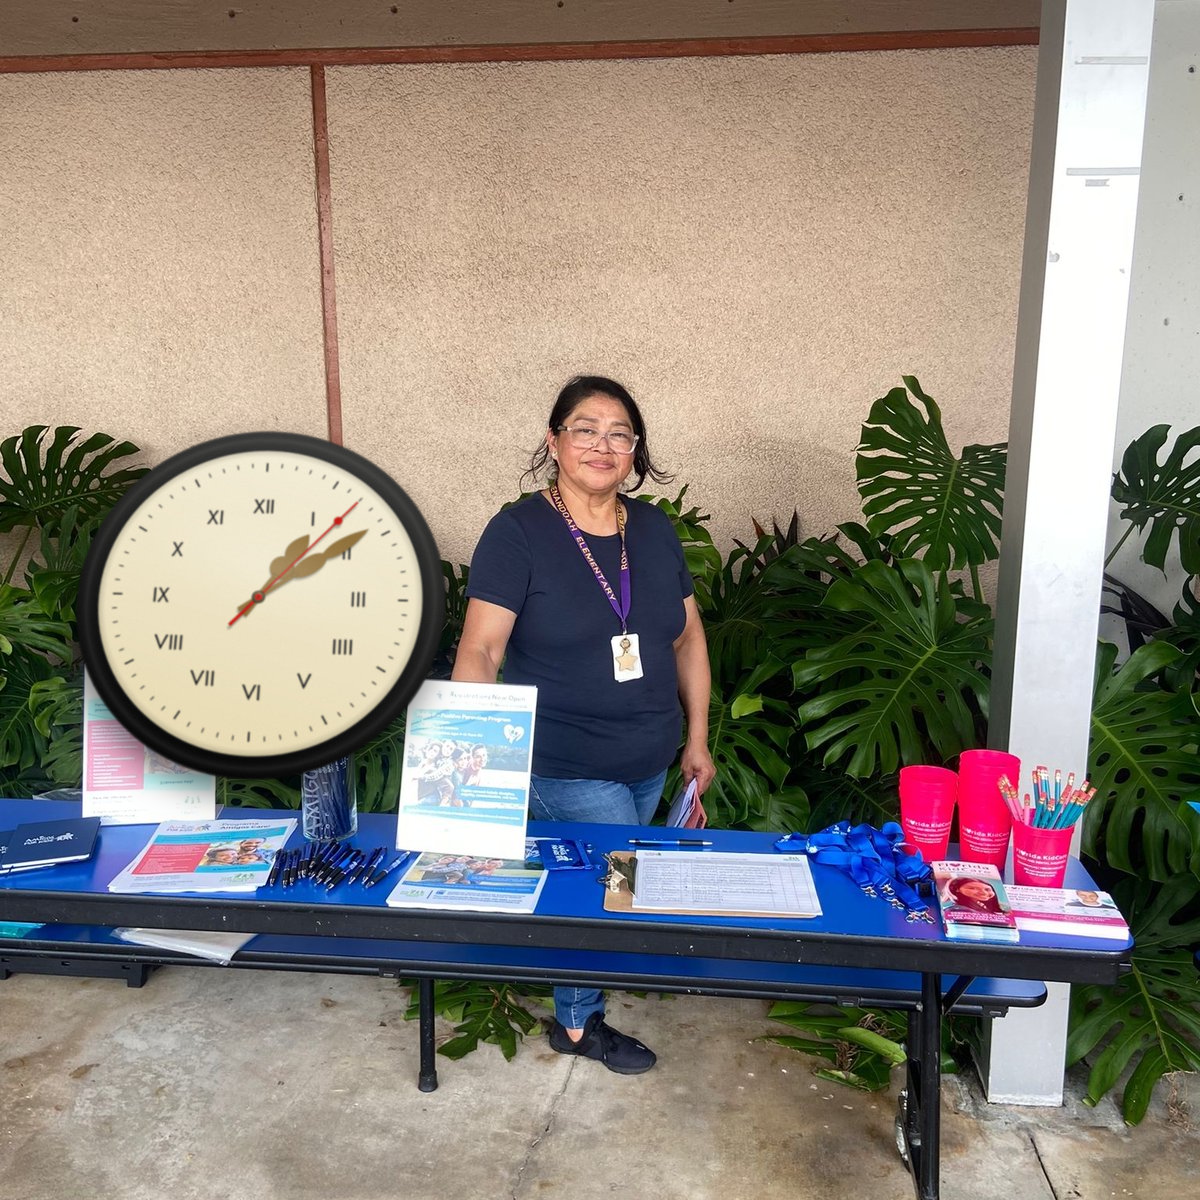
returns 1.09.07
